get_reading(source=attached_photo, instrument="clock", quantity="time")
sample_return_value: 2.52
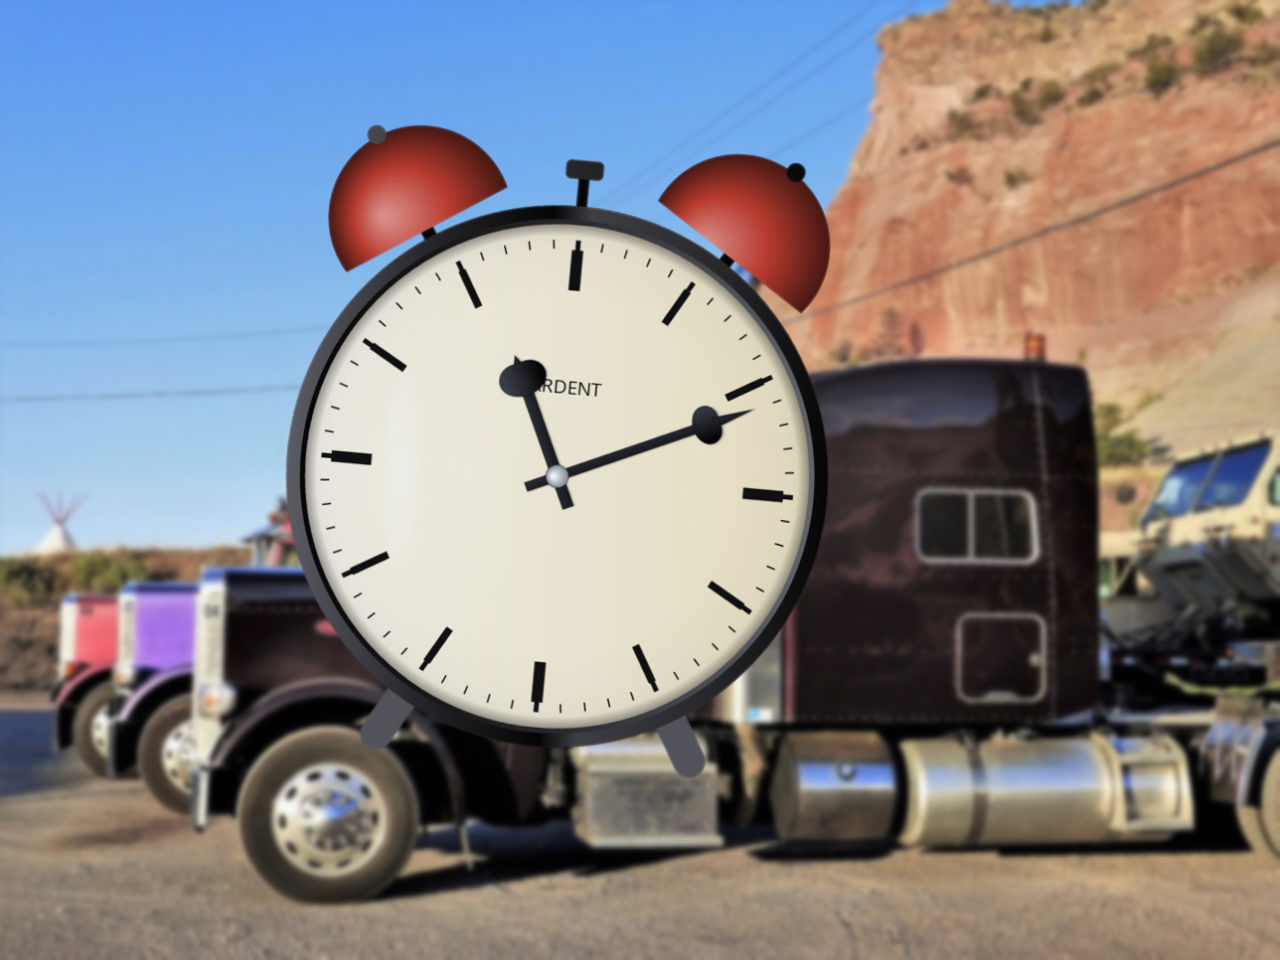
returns 11.11
